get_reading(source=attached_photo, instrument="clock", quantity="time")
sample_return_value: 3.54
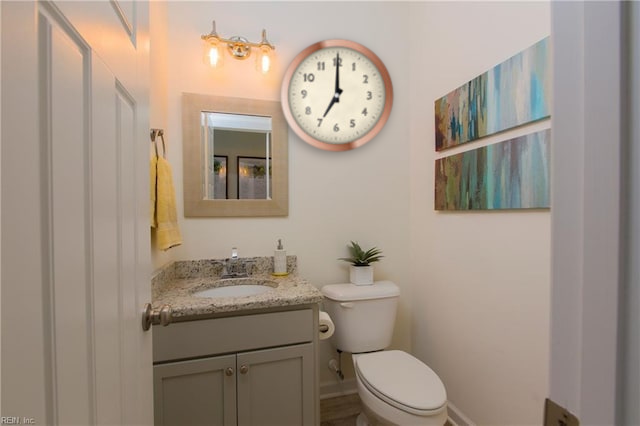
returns 7.00
